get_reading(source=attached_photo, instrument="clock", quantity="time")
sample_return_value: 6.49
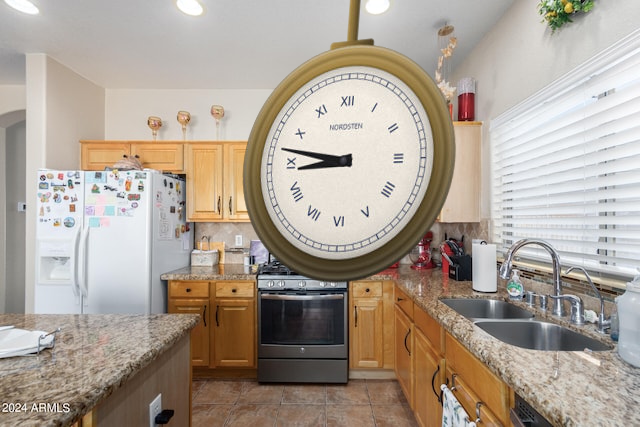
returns 8.47
